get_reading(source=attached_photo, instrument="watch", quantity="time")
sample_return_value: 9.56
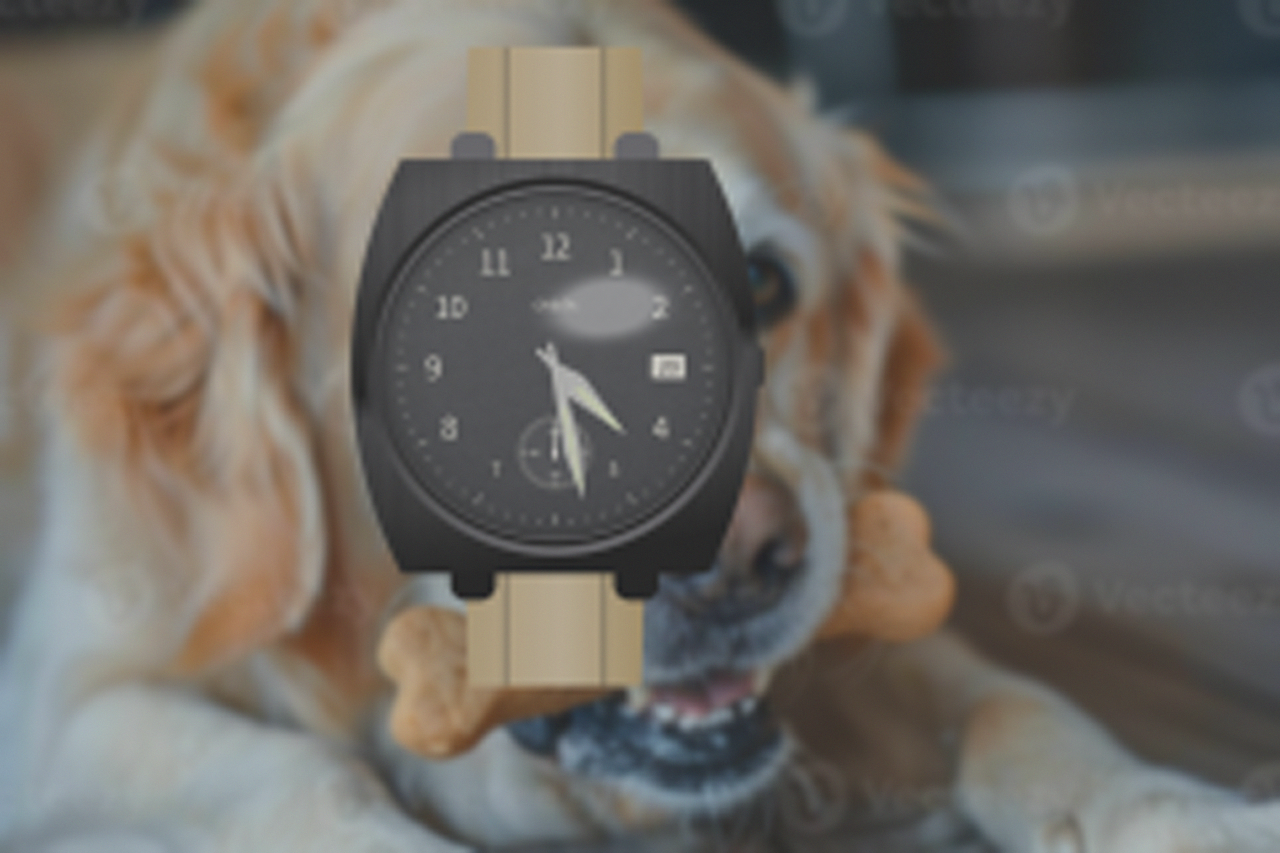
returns 4.28
